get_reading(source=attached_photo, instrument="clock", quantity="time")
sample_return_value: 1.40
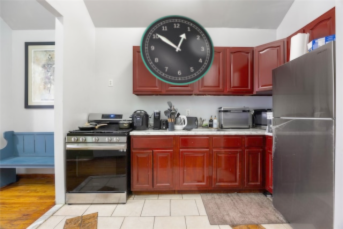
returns 12.51
